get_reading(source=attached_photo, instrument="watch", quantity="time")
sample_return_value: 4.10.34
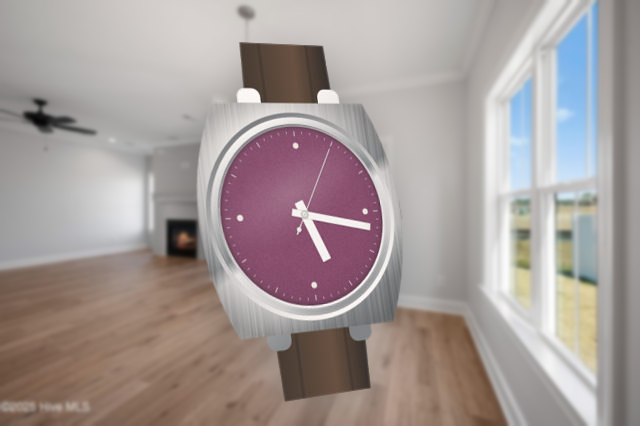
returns 5.17.05
